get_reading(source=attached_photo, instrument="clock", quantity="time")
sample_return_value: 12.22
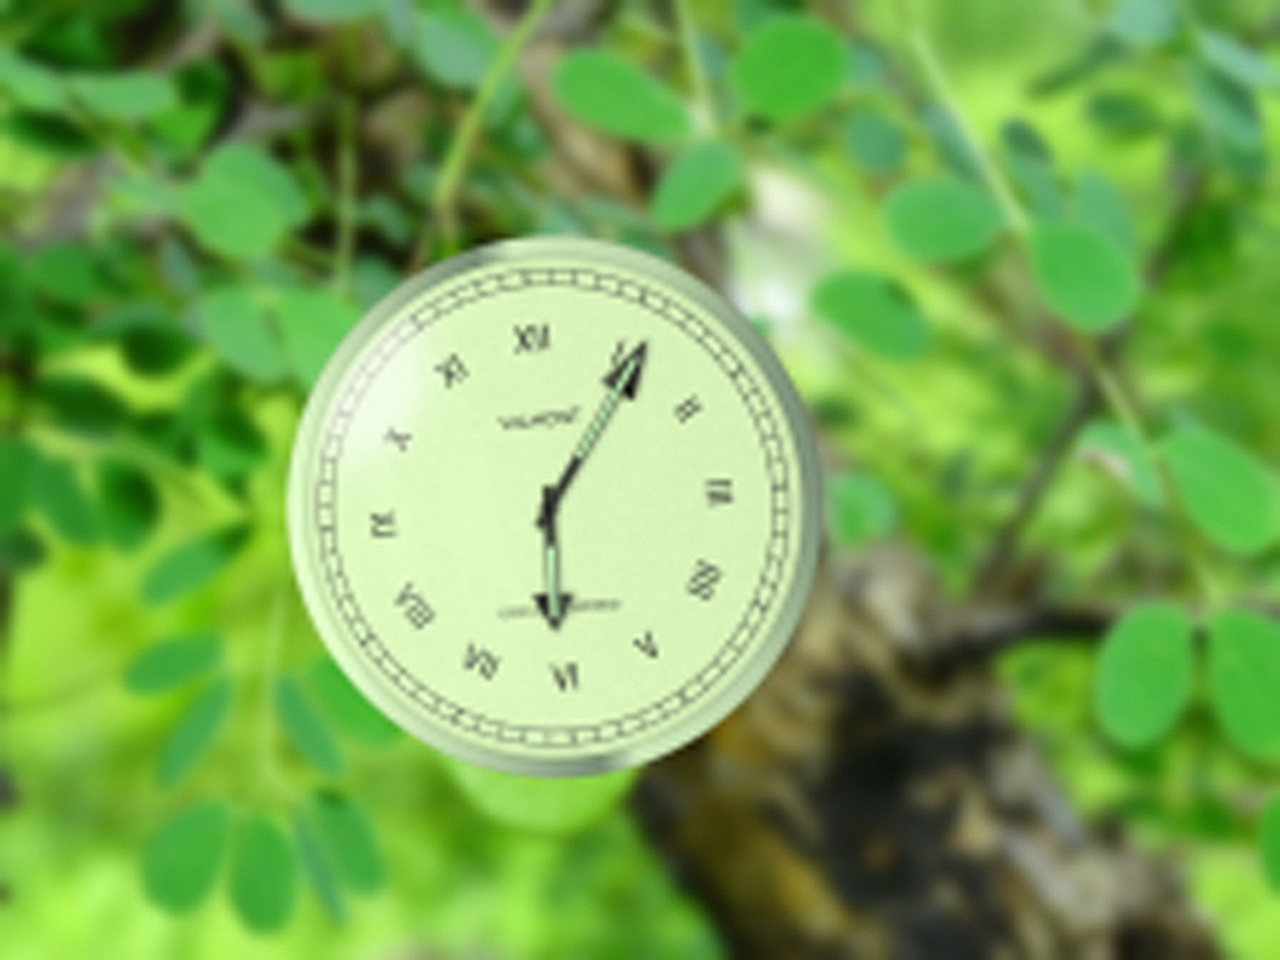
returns 6.06
